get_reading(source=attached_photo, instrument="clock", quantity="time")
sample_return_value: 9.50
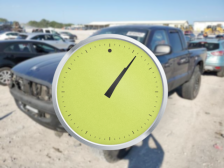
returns 1.06
